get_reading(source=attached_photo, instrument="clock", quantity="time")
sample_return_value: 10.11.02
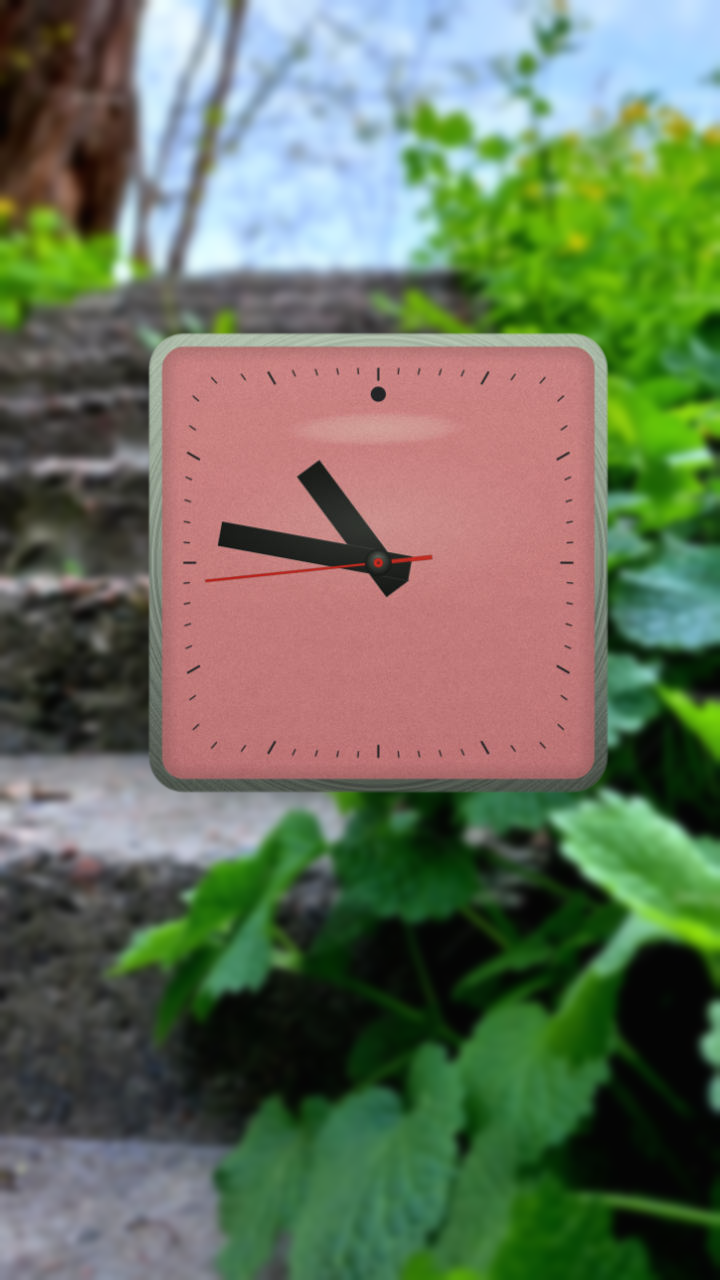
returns 10.46.44
